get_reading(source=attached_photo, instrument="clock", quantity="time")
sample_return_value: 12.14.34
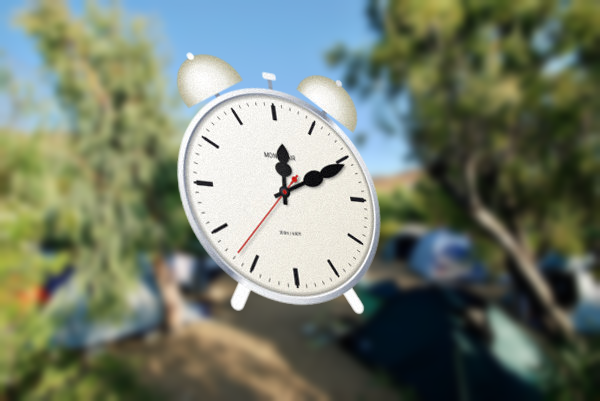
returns 12.10.37
